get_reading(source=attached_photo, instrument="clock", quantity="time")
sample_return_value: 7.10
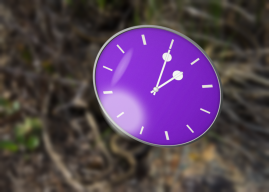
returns 2.05
